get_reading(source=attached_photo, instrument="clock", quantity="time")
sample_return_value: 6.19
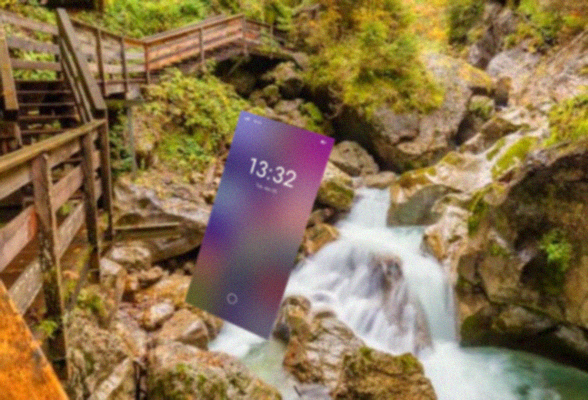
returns 13.32
